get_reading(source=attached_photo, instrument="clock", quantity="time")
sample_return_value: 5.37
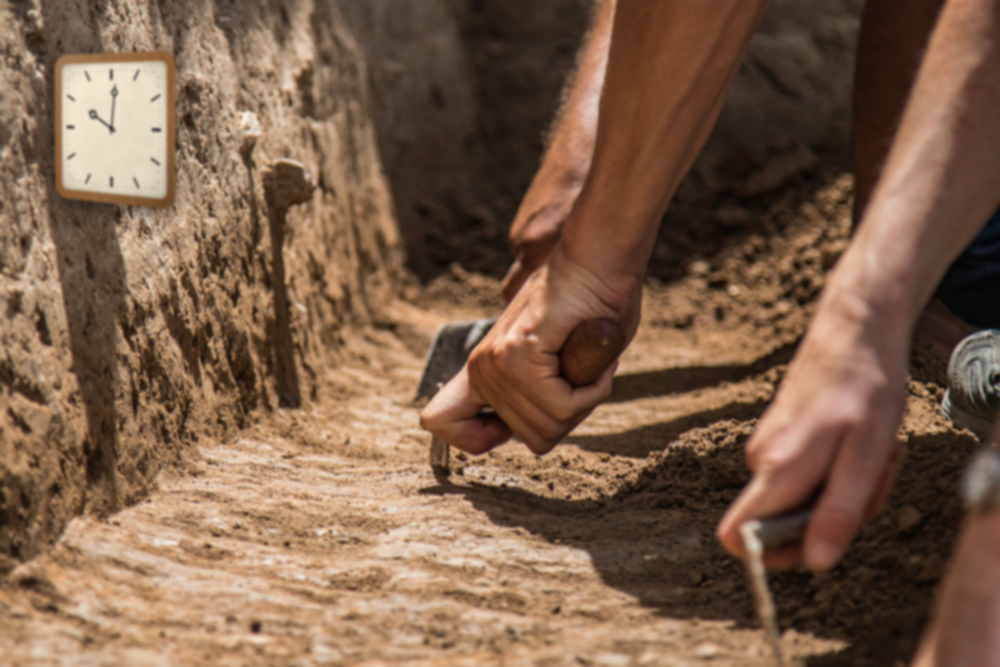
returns 10.01
